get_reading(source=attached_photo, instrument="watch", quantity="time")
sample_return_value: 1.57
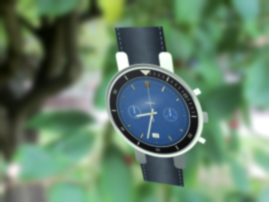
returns 8.33
